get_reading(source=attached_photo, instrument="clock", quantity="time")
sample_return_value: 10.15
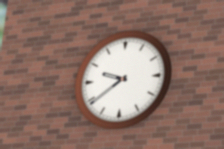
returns 9.39
